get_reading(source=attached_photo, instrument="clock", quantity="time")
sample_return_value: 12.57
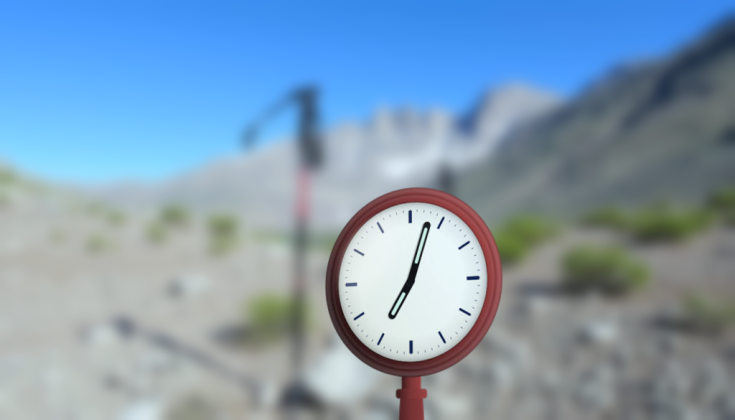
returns 7.03
